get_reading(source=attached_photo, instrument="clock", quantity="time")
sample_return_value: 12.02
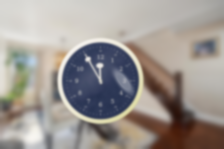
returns 11.55
